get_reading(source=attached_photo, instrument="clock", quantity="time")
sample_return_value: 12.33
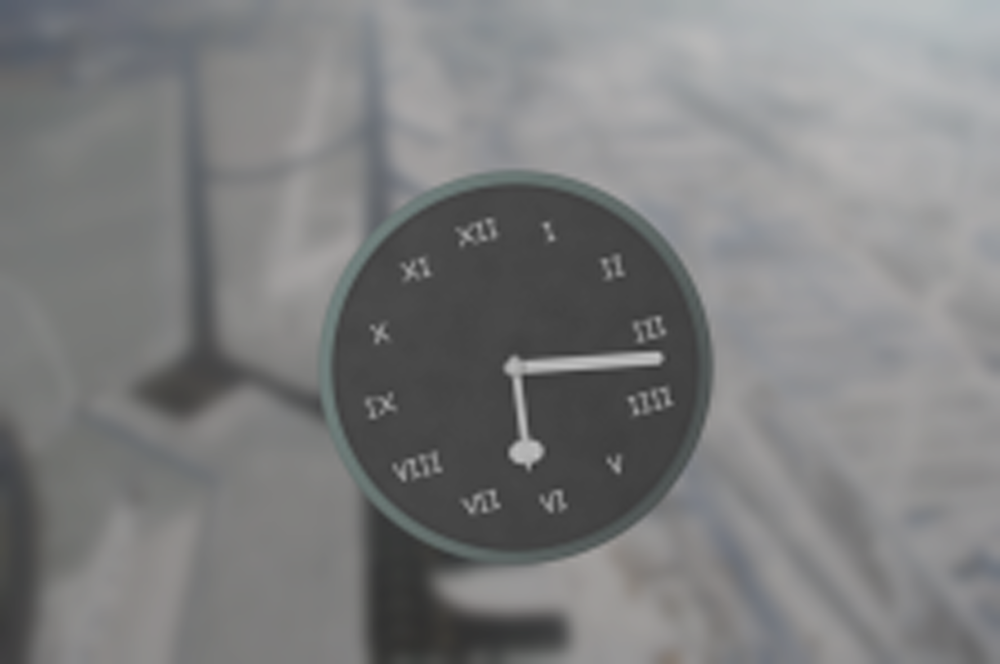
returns 6.17
